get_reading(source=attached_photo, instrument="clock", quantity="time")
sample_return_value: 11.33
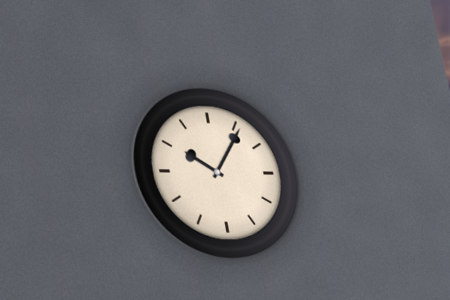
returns 10.06
